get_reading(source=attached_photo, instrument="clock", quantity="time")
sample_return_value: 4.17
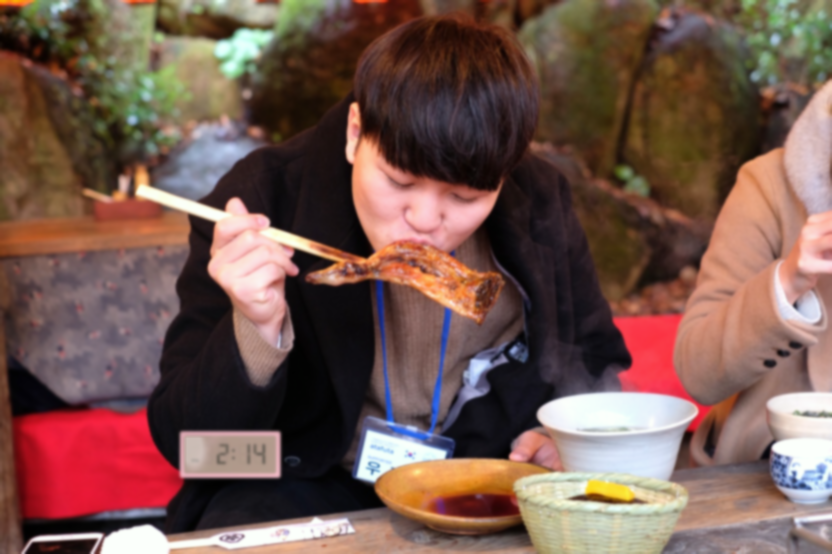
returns 2.14
